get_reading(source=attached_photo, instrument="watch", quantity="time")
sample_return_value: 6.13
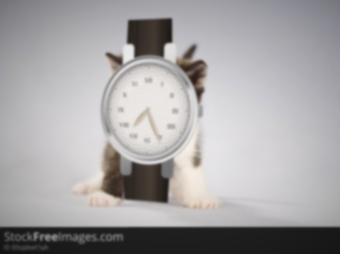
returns 7.26
